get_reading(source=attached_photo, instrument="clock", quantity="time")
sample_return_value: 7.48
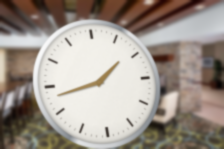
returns 1.43
